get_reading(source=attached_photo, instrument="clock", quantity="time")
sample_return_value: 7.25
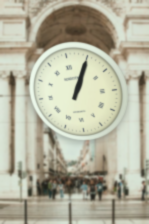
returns 1.05
